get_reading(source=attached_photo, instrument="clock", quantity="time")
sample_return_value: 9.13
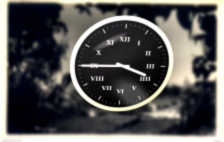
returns 3.45
